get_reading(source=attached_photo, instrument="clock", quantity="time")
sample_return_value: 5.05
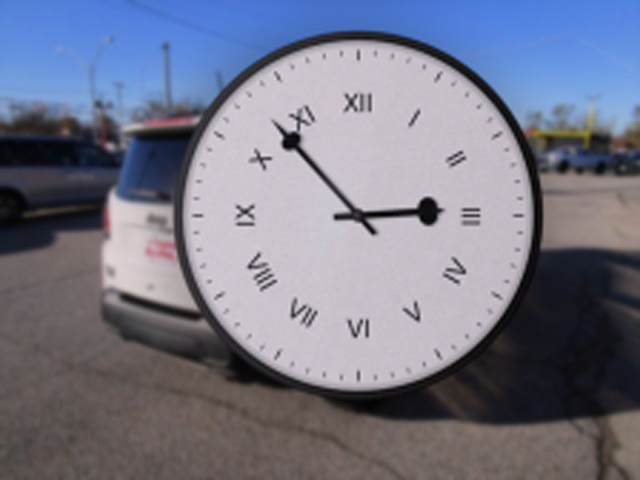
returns 2.53
